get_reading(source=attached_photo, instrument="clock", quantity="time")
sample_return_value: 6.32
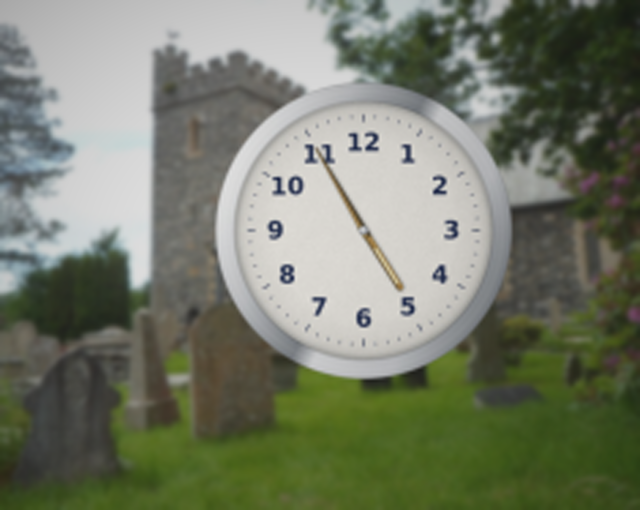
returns 4.55
